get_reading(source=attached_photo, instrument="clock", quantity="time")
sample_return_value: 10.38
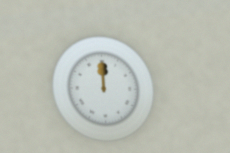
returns 12.00
